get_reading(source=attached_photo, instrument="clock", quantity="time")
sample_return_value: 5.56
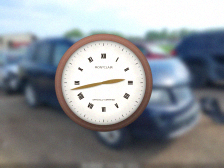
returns 2.43
